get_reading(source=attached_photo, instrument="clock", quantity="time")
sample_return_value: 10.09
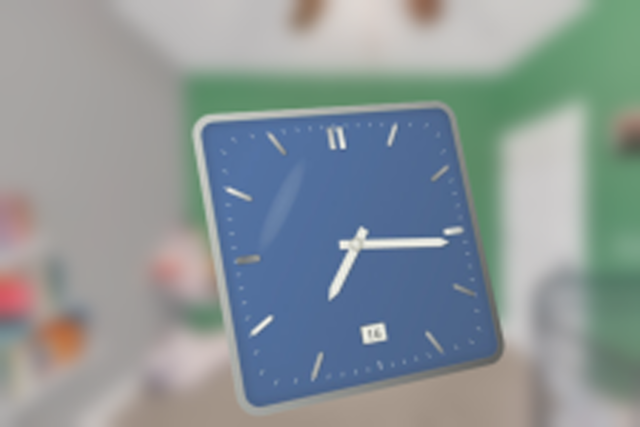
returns 7.16
